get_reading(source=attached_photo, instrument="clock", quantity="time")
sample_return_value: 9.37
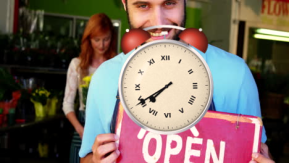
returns 7.40
